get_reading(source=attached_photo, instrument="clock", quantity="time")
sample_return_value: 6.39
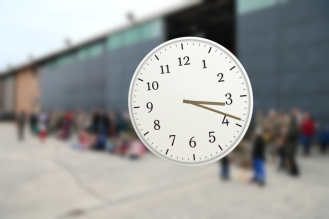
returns 3.19
